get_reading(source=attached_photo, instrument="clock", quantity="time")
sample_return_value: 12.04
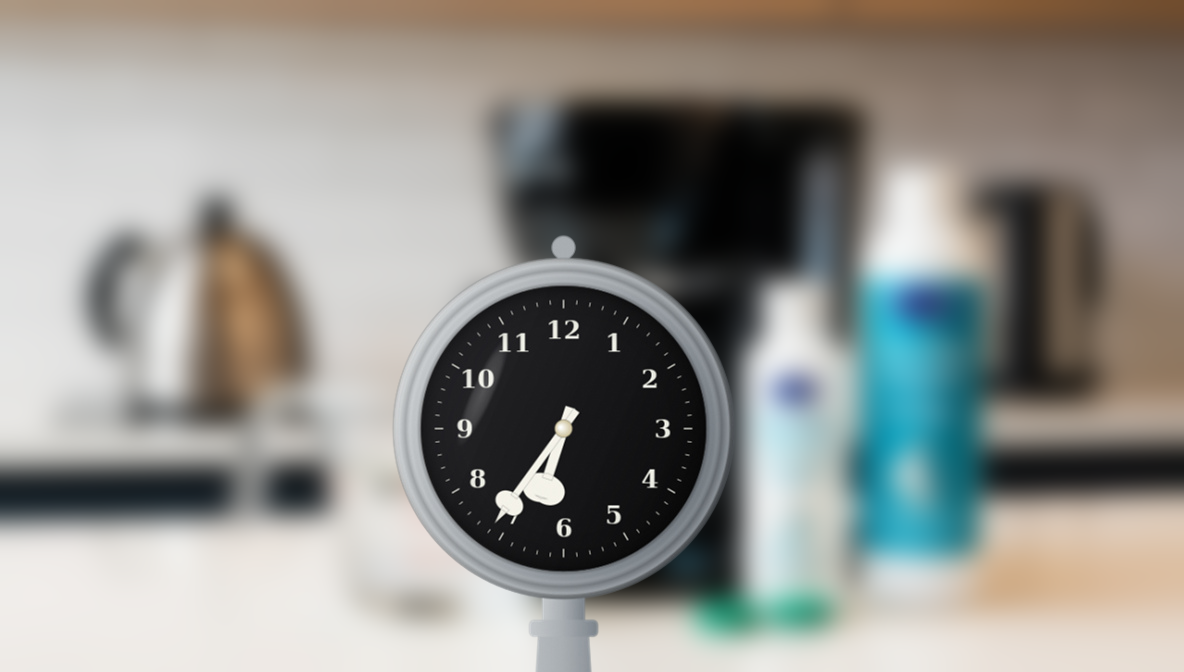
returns 6.36
